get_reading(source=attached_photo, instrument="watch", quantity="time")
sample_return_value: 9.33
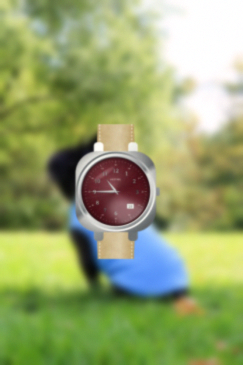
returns 10.45
